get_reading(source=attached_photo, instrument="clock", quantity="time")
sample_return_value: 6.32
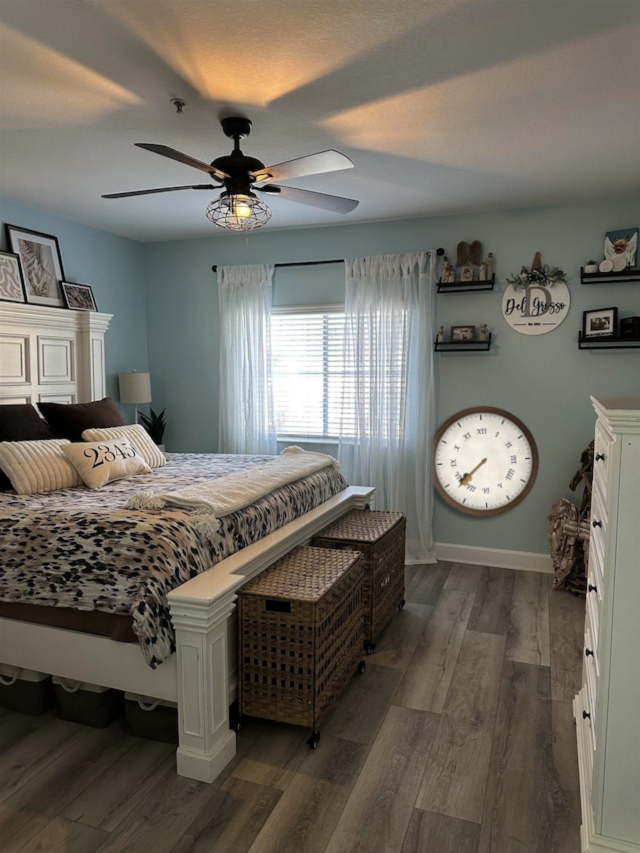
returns 7.38
